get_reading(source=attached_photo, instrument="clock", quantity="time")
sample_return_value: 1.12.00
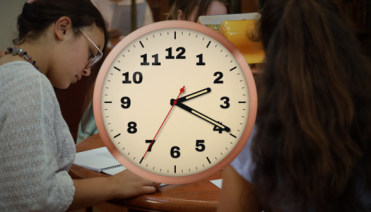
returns 2.19.35
